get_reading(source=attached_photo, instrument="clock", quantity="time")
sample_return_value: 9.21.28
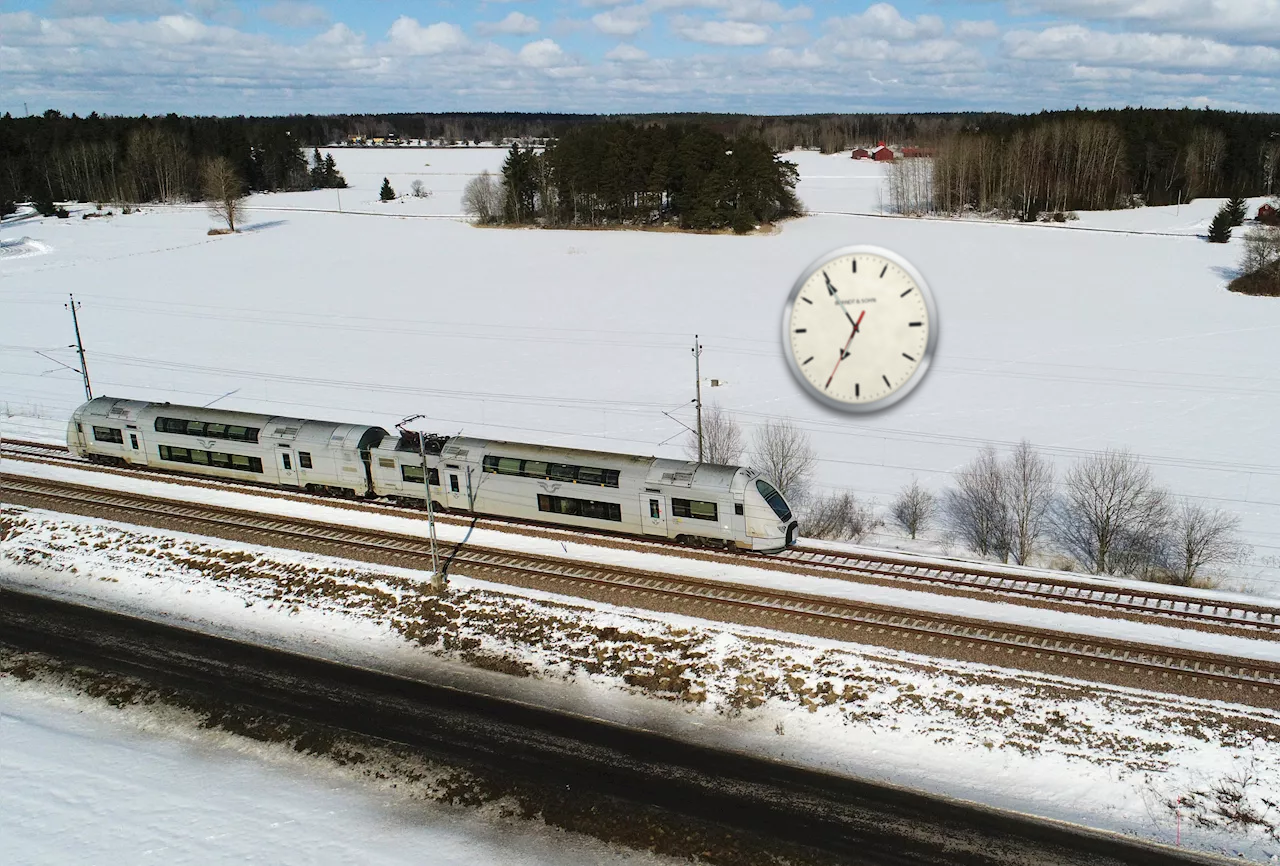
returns 6.54.35
